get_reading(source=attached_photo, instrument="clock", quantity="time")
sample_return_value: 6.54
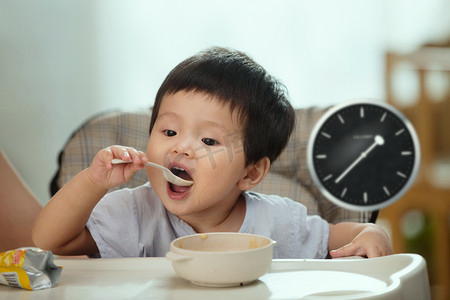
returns 1.38
